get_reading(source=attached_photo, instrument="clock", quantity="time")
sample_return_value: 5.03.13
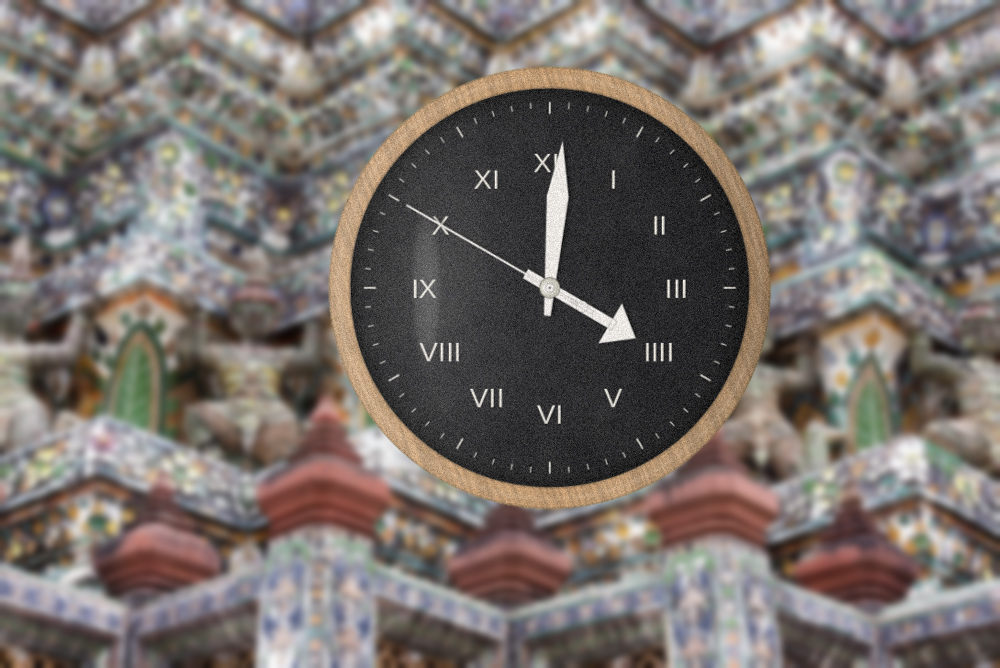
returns 4.00.50
